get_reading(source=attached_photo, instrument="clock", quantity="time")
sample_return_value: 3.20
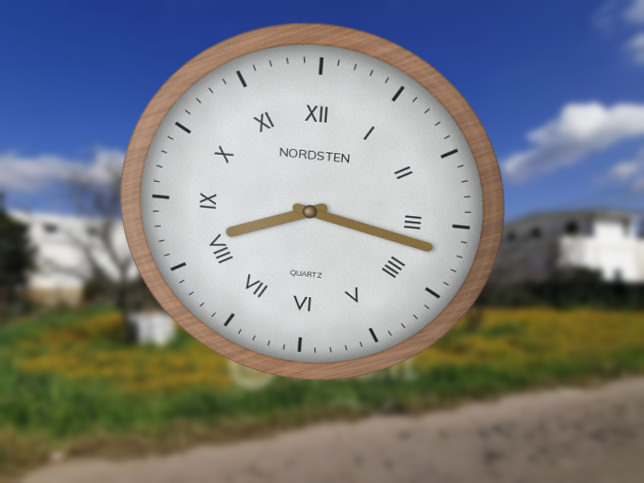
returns 8.17
